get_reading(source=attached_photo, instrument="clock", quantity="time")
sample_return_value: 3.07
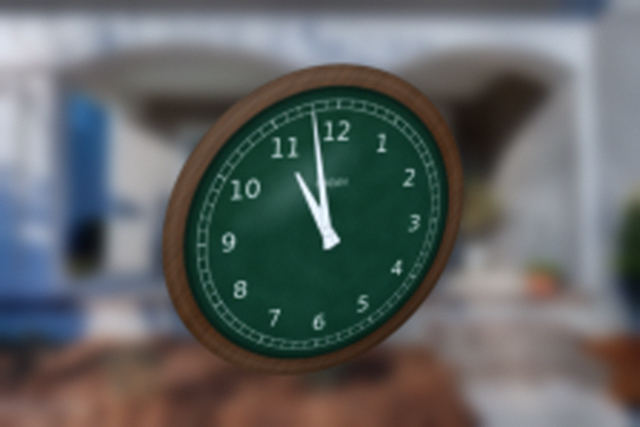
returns 10.58
